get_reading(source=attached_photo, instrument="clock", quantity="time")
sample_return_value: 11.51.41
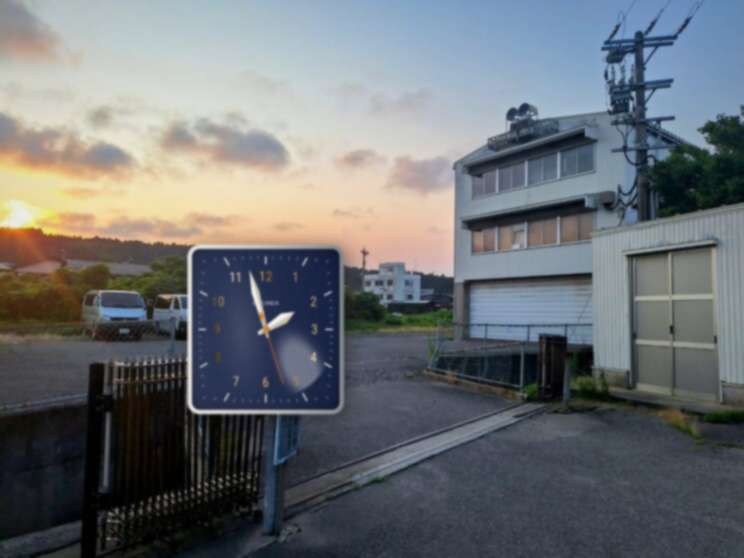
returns 1.57.27
